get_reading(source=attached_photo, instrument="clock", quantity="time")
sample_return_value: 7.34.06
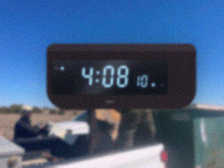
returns 4.08.10
